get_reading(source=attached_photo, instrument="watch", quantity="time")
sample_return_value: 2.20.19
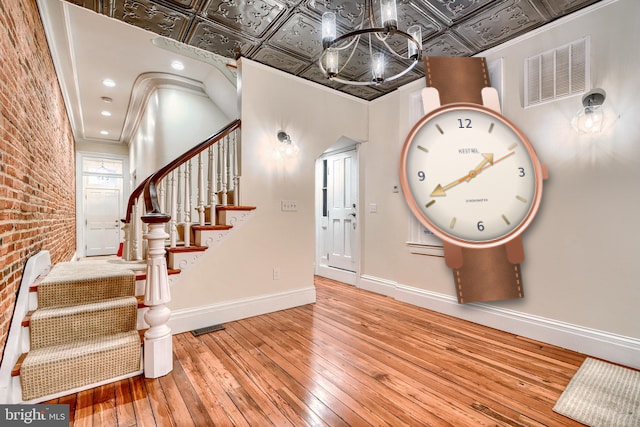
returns 1.41.11
